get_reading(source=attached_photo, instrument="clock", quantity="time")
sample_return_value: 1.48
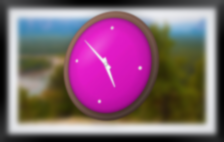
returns 4.51
